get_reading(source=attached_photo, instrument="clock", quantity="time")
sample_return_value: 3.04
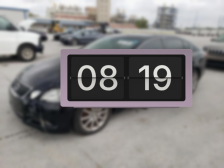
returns 8.19
